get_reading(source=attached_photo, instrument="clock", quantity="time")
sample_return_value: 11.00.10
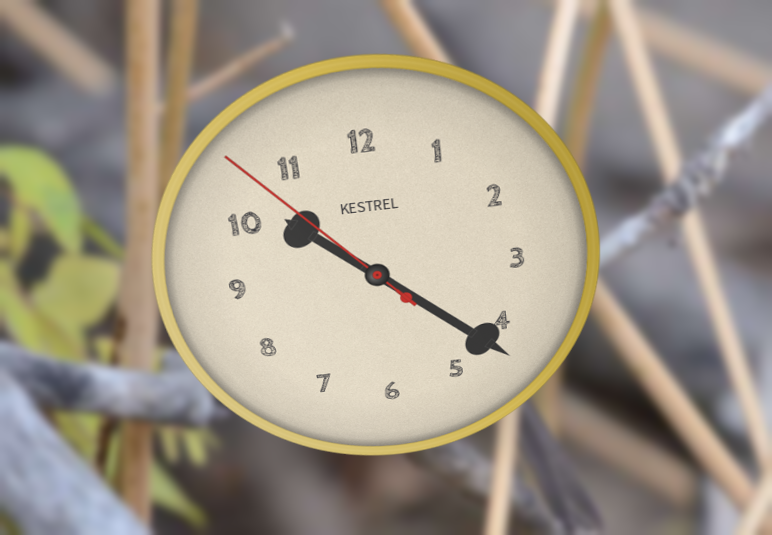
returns 10.21.53
